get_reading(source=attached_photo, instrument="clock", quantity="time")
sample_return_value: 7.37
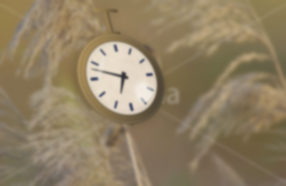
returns 6.48
